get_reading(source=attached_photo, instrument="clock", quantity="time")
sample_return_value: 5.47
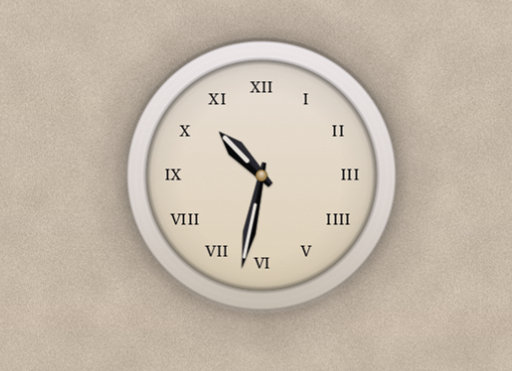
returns 10.32
